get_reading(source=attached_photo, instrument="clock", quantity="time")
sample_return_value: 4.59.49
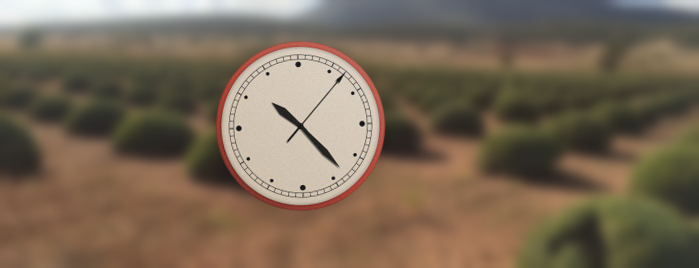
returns 10.23.07
